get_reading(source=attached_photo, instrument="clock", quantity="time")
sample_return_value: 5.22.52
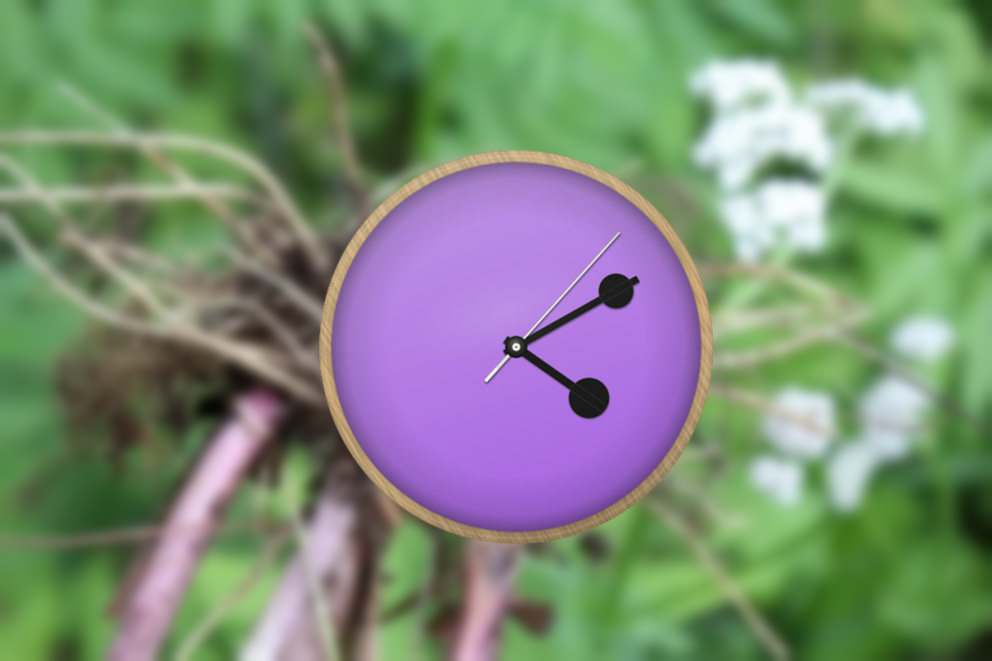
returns 4.10.07
